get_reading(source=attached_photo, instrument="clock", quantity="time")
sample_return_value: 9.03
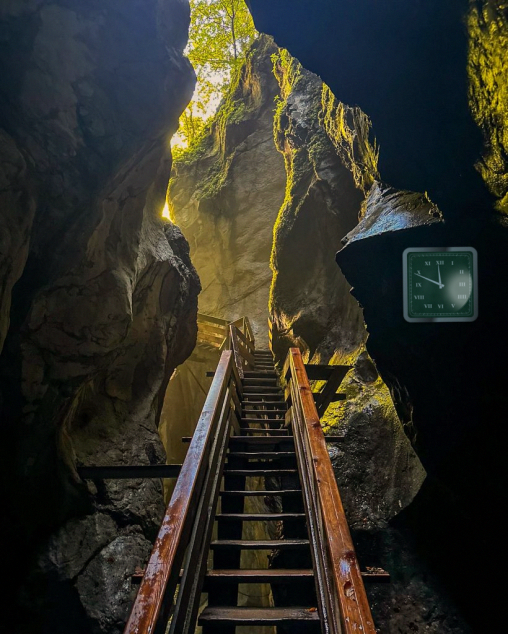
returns 11.49
